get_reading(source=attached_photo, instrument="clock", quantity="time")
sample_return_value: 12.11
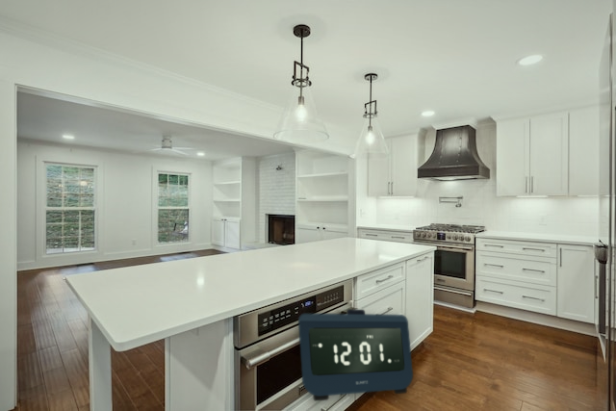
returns 12.01
